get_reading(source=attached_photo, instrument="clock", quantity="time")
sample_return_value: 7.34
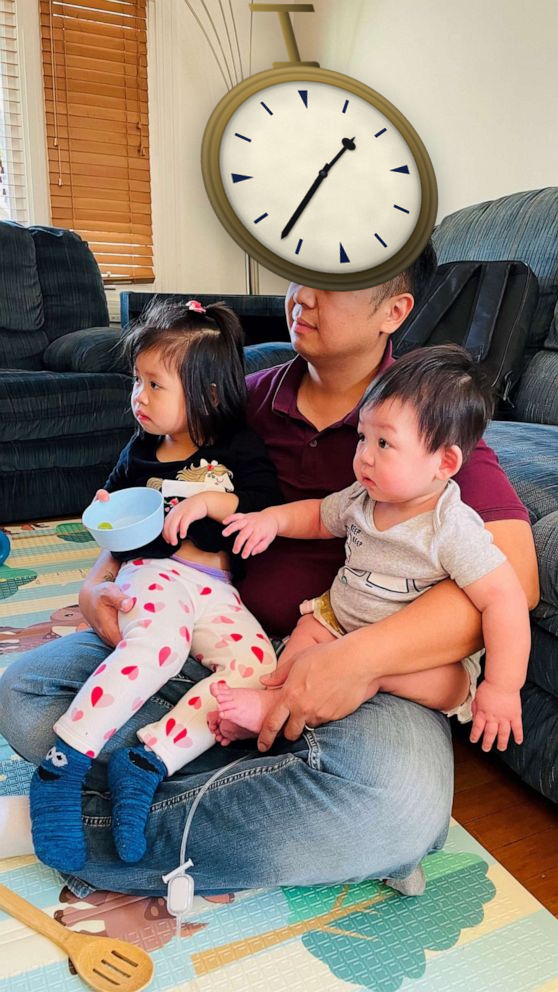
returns 1.37
